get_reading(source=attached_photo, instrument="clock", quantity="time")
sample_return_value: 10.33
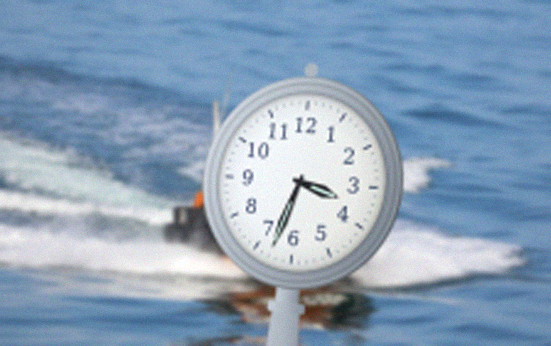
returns 3.33
